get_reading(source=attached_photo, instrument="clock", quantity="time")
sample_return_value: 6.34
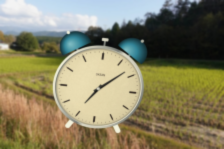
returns 7.08
